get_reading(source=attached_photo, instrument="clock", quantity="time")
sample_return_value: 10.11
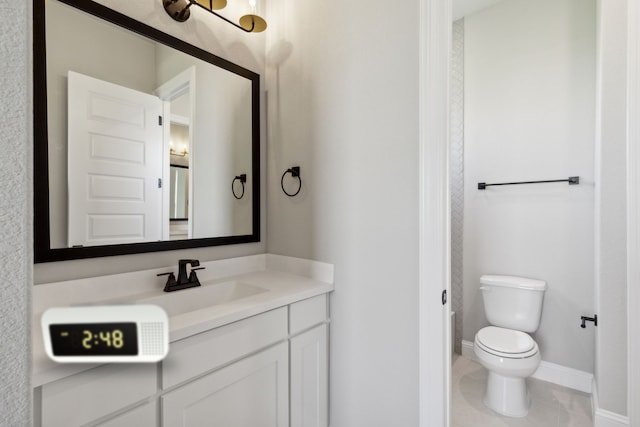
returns 2.48
